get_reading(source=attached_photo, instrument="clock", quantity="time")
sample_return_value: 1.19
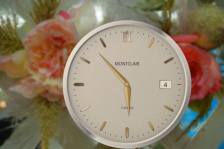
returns 5.53
